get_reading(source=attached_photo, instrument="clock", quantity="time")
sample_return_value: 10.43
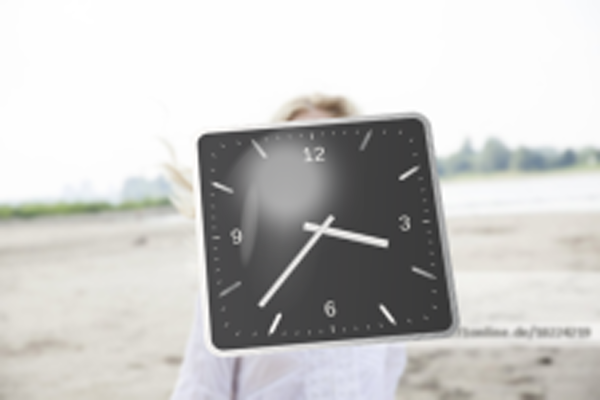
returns 3.37
